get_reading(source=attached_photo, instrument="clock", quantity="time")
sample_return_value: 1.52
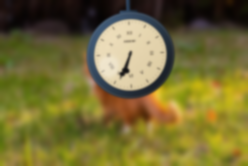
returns 6.34
